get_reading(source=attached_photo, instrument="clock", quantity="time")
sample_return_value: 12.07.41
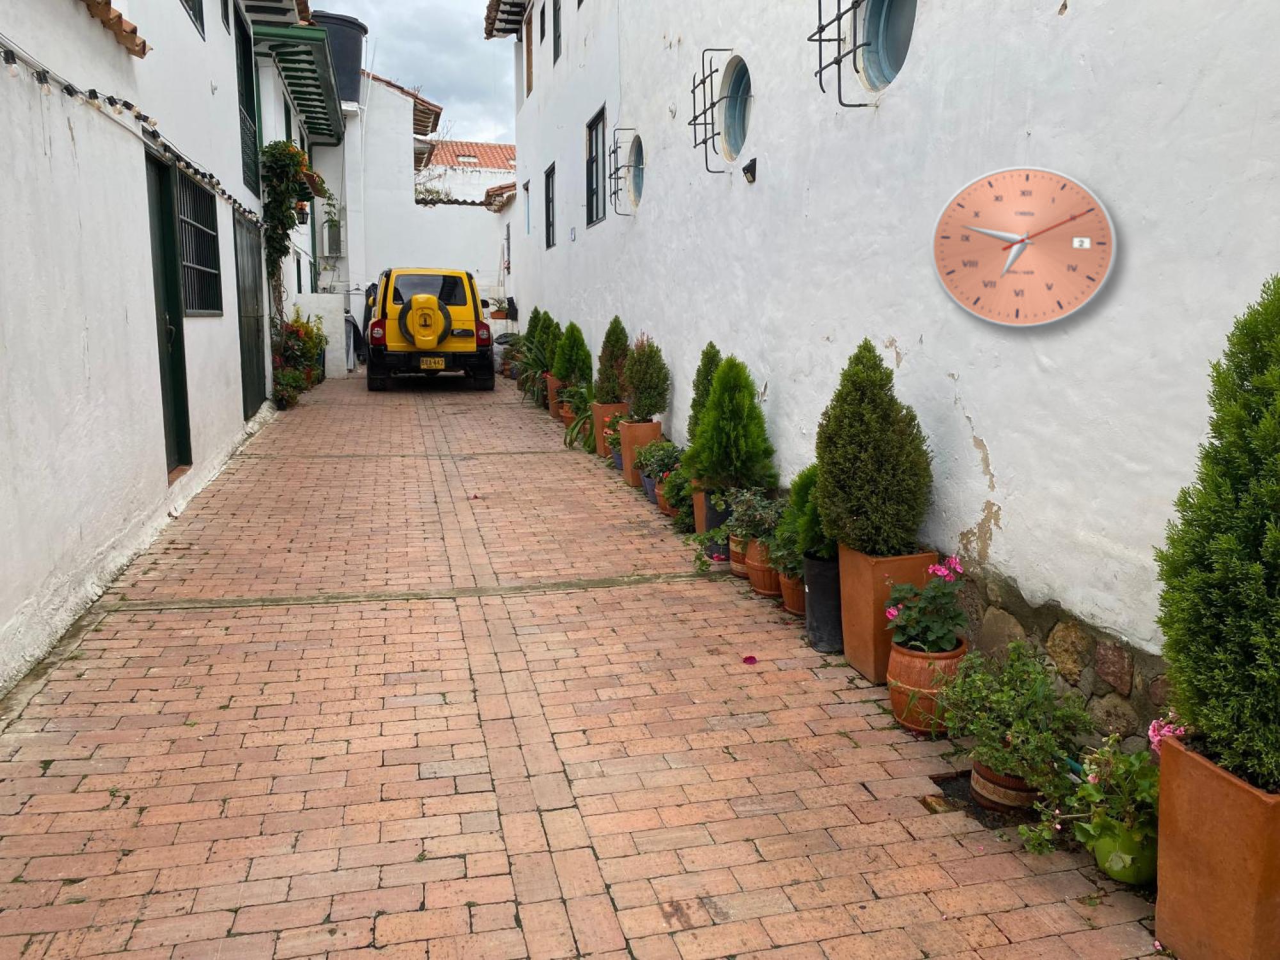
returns 6.47.10
